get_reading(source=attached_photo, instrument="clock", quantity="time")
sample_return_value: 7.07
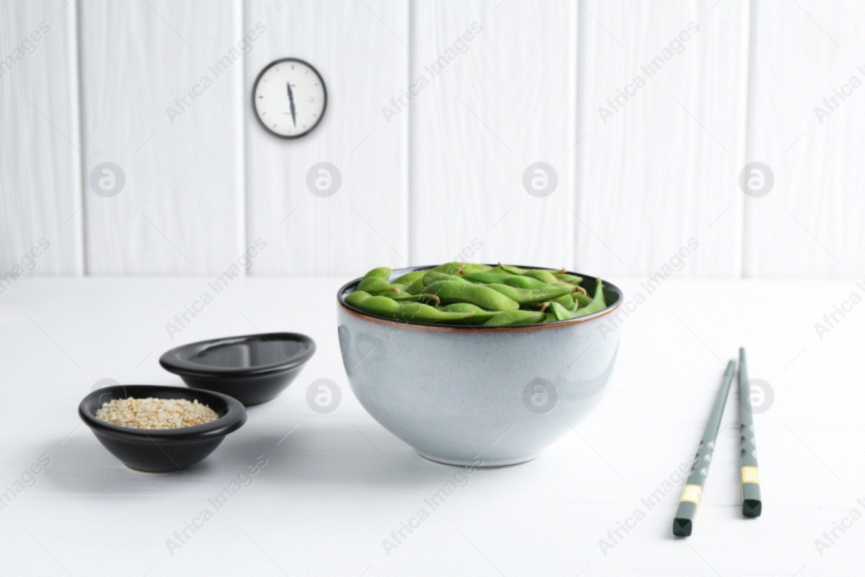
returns 11.28
